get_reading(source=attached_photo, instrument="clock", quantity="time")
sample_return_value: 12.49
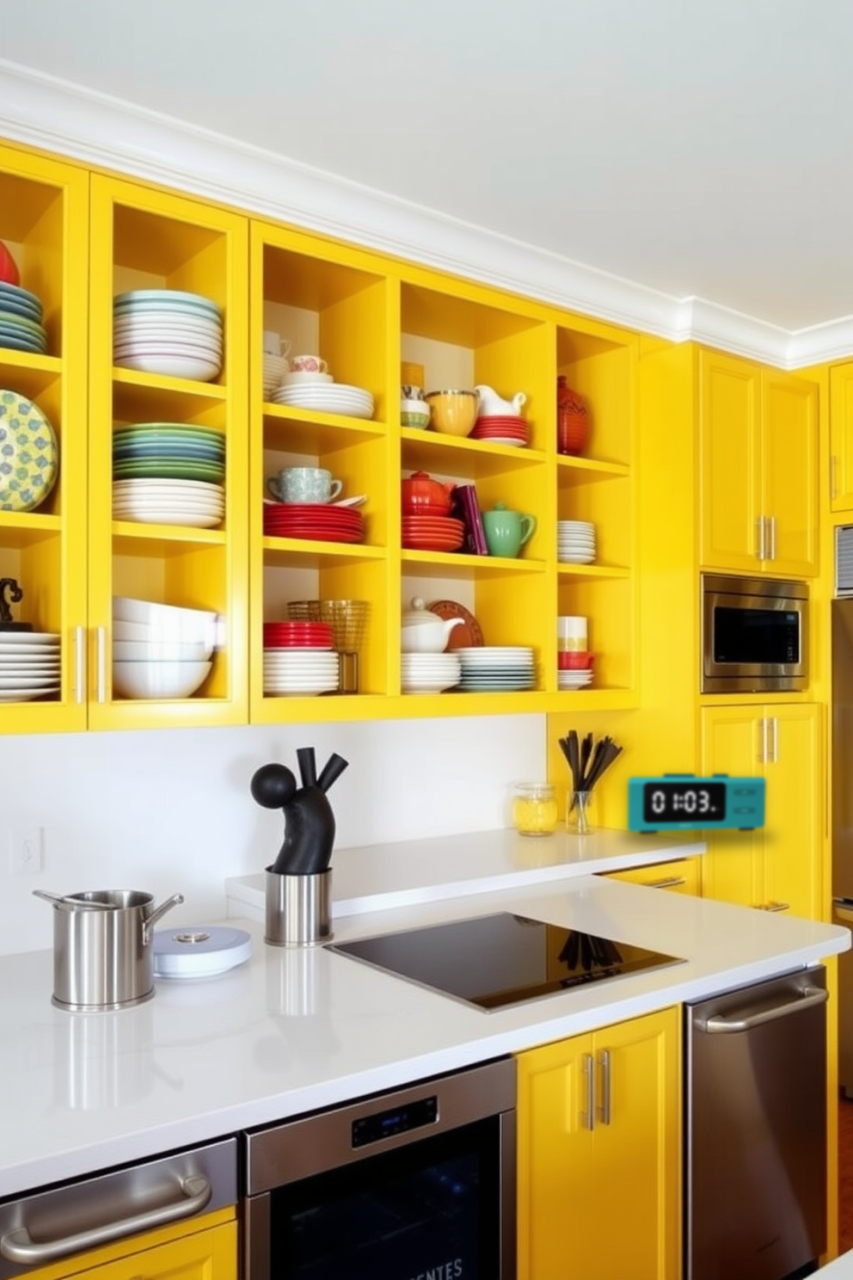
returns 1.03
